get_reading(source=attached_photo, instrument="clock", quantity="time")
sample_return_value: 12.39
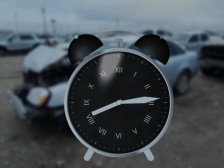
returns 8.14
